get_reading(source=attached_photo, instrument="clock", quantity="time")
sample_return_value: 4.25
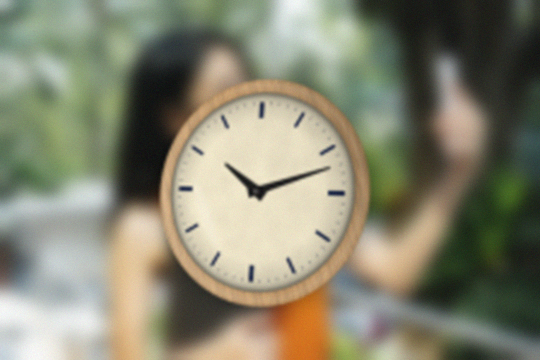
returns 10.12
